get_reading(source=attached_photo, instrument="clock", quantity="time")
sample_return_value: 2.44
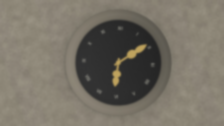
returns 6.09
